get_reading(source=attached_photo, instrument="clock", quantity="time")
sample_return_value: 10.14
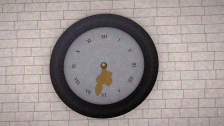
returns 5.32
